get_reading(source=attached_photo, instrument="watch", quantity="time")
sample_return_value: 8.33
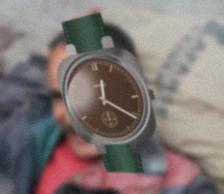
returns 12.21
